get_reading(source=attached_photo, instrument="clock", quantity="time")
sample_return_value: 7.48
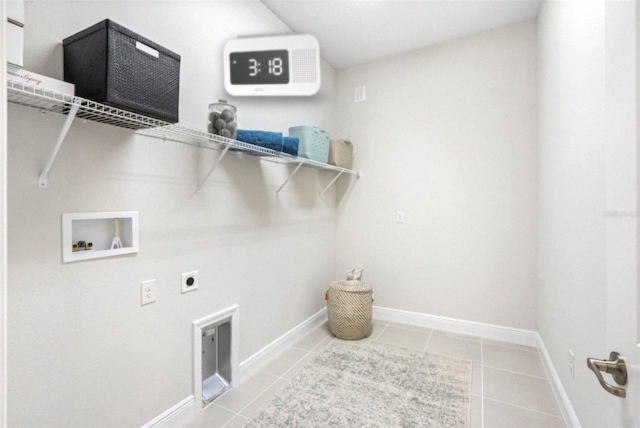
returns 3.18
